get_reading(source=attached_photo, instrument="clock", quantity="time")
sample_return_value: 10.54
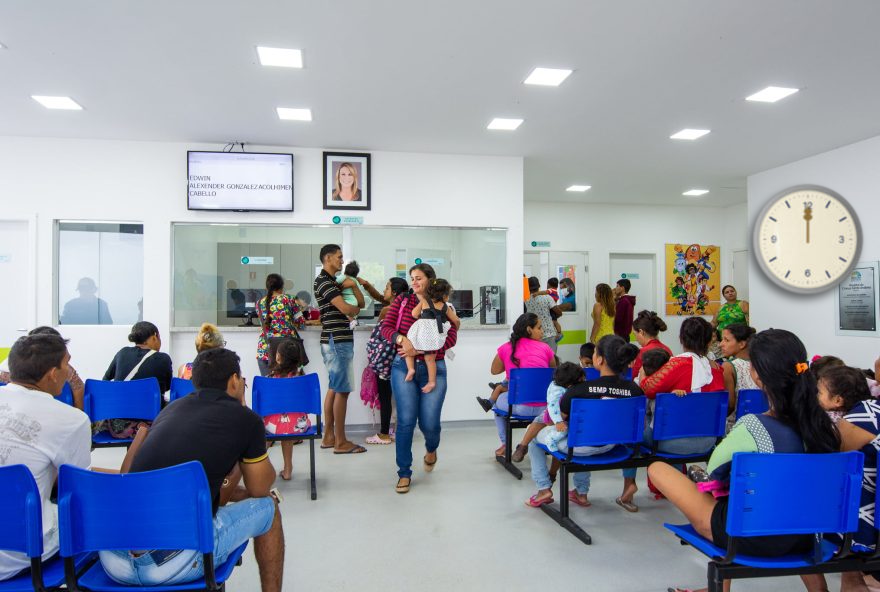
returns 12.00
